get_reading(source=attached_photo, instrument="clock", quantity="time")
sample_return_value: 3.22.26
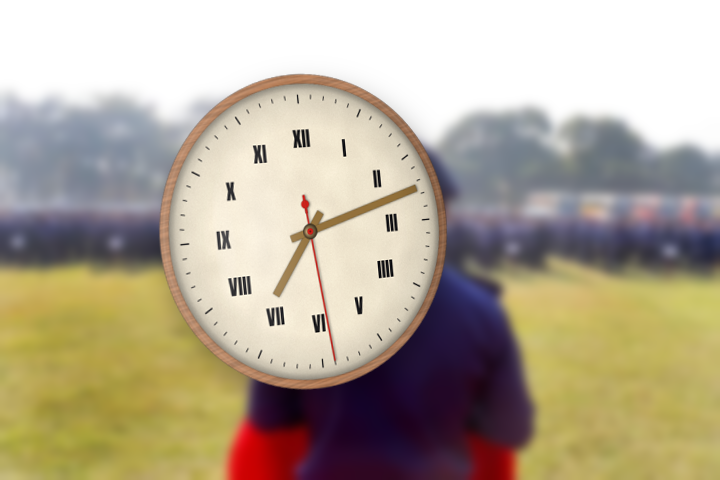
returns 7.12.29
